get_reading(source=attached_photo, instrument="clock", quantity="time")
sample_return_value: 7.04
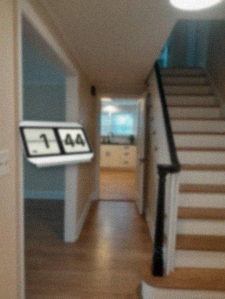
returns 1.44
